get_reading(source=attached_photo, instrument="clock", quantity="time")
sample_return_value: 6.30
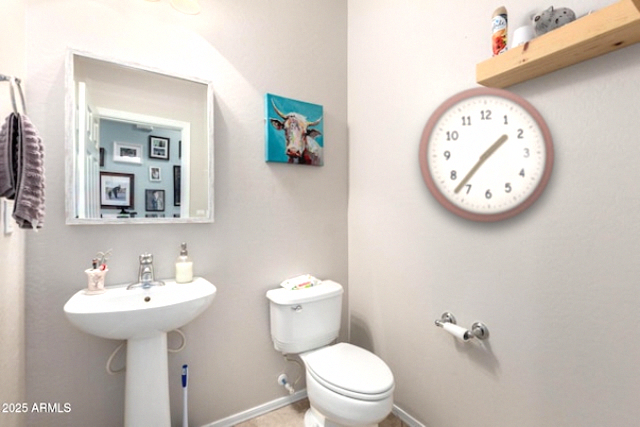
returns 1.37
